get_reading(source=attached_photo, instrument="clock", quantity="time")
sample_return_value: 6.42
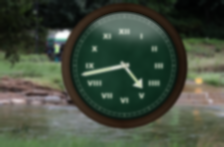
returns 4.43
